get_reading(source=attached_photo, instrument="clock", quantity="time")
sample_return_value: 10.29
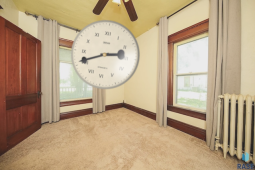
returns 2.41
